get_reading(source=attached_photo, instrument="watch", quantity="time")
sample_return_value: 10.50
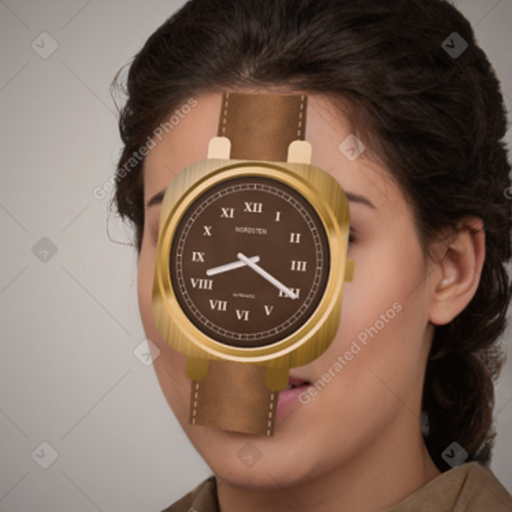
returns 8.20
